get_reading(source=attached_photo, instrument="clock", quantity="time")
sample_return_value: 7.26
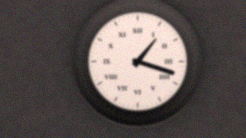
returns 1.18
